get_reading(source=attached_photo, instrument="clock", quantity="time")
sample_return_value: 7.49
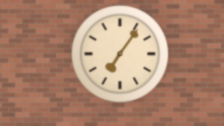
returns 7.06
